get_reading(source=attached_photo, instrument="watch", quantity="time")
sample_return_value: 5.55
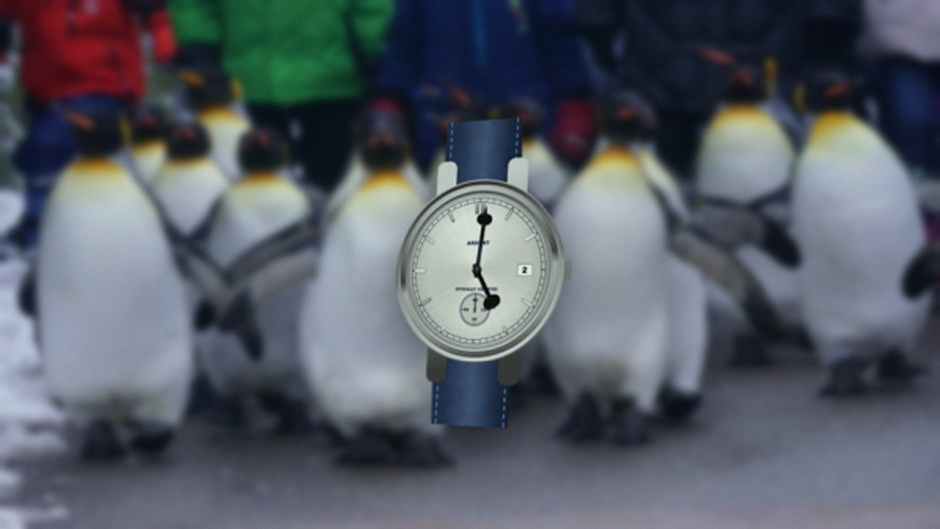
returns 5.01
